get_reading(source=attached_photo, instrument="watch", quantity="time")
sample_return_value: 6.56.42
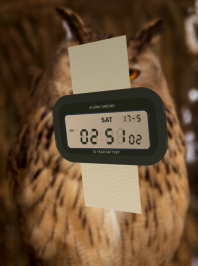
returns 2.51.02
